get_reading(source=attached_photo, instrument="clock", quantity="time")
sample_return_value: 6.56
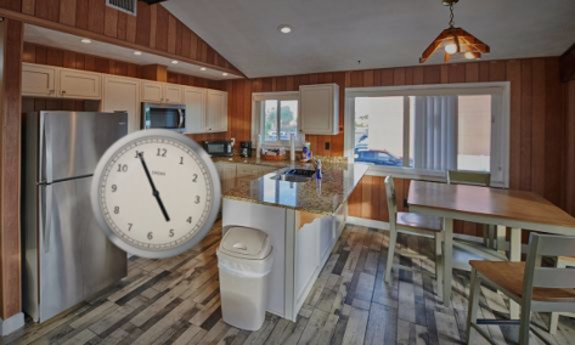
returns 4.55
